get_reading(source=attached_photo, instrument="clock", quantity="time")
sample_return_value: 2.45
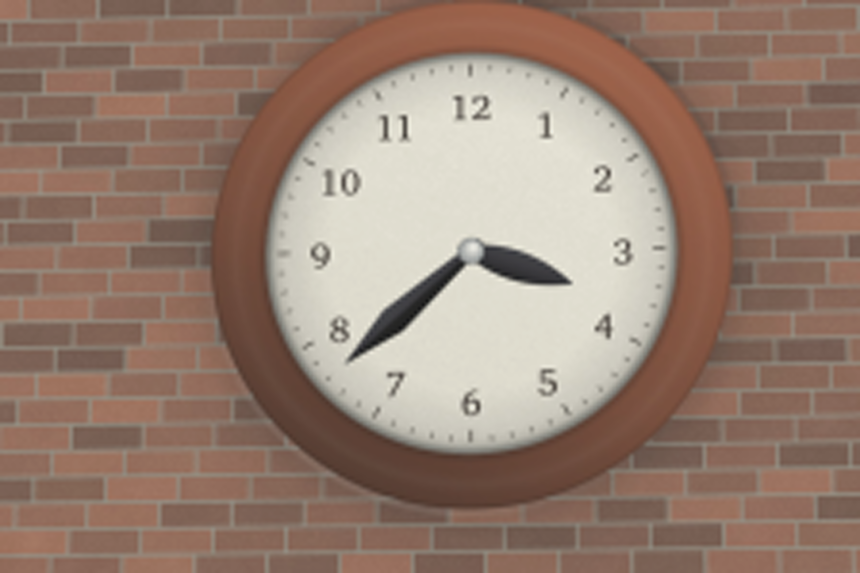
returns 3.38
